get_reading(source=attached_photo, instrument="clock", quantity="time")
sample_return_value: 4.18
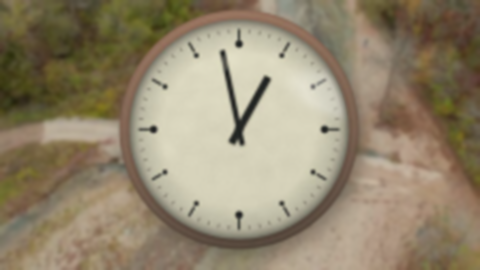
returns 12.58
